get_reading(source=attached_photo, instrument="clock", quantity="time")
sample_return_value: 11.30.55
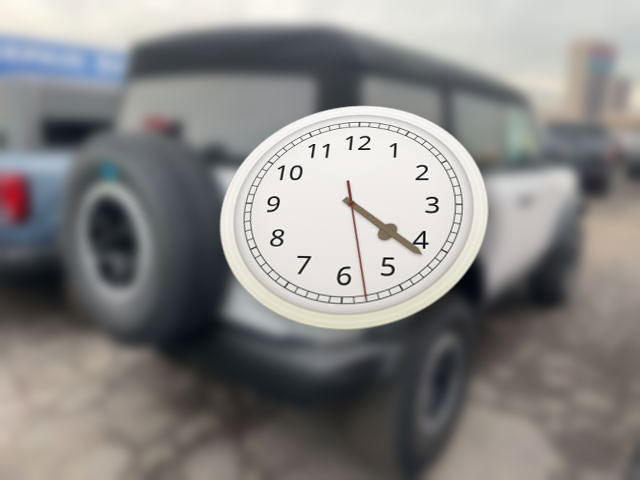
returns 4.21.28
